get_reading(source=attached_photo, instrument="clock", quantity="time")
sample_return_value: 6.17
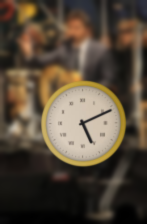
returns 5.11
